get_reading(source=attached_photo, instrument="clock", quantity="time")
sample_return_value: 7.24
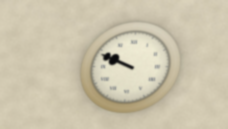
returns 9.49
